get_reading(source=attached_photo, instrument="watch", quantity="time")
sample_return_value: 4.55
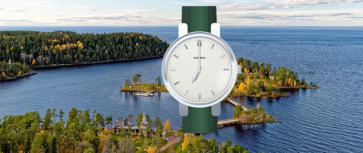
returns 7.00
